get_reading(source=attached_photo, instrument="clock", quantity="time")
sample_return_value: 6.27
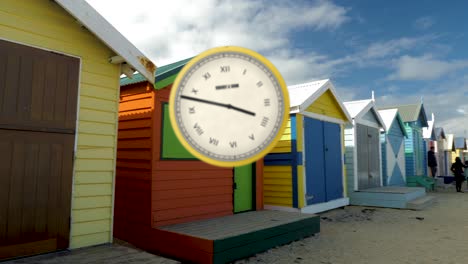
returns 3.48
